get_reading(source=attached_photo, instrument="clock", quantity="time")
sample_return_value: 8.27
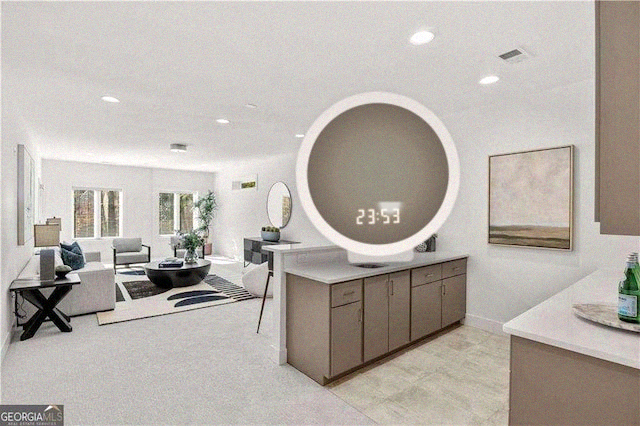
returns 23.53
